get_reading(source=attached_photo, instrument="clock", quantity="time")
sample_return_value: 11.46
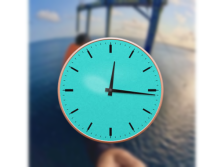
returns 12.16
